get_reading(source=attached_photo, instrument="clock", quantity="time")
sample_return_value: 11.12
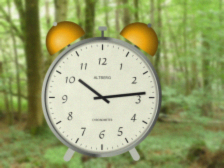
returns 10.14
